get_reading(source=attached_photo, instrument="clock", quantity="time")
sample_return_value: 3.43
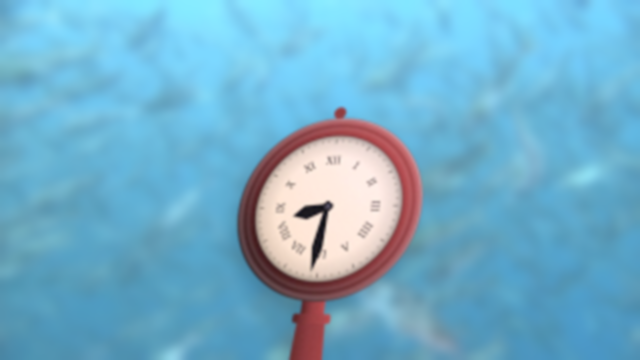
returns 8.31
